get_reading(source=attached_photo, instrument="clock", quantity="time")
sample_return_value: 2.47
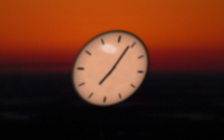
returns 7.04
